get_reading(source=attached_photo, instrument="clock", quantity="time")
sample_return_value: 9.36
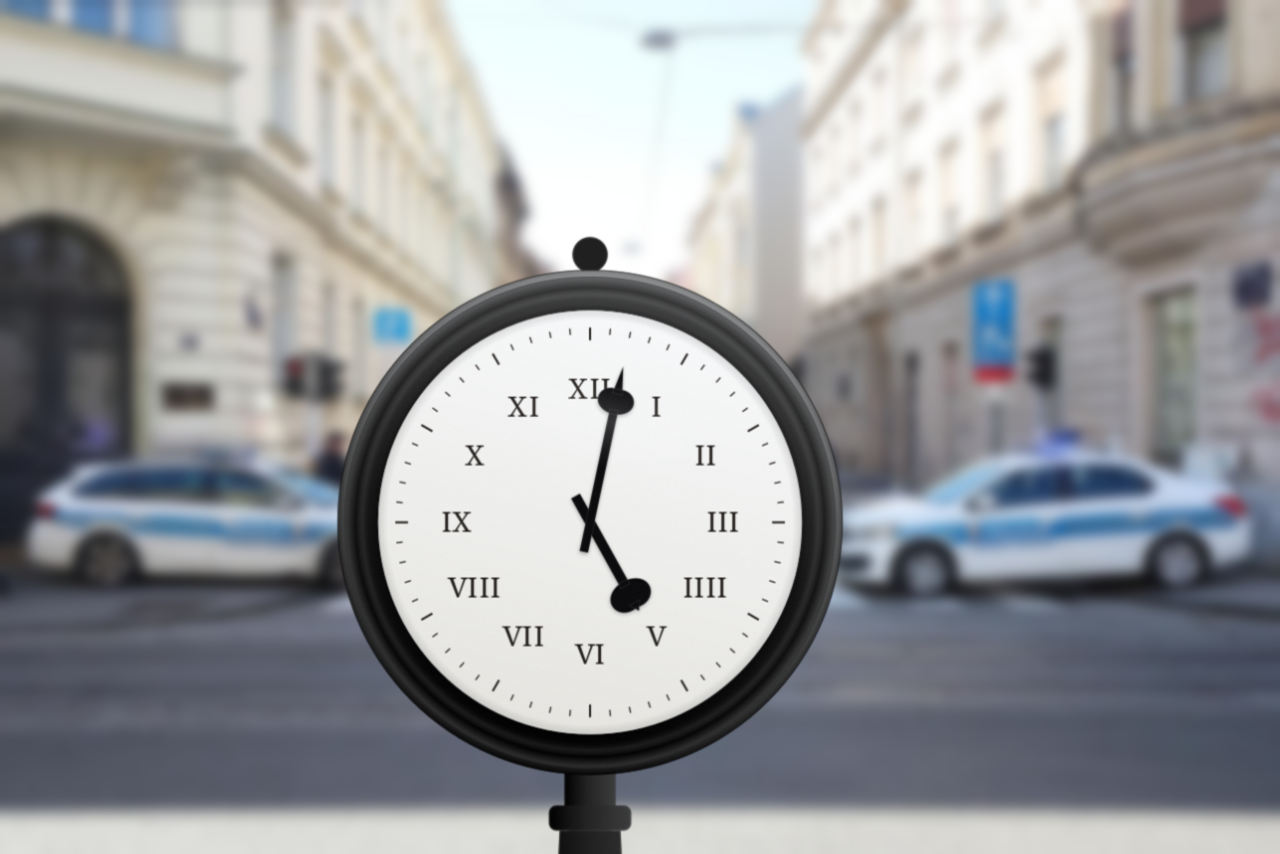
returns 5.02
